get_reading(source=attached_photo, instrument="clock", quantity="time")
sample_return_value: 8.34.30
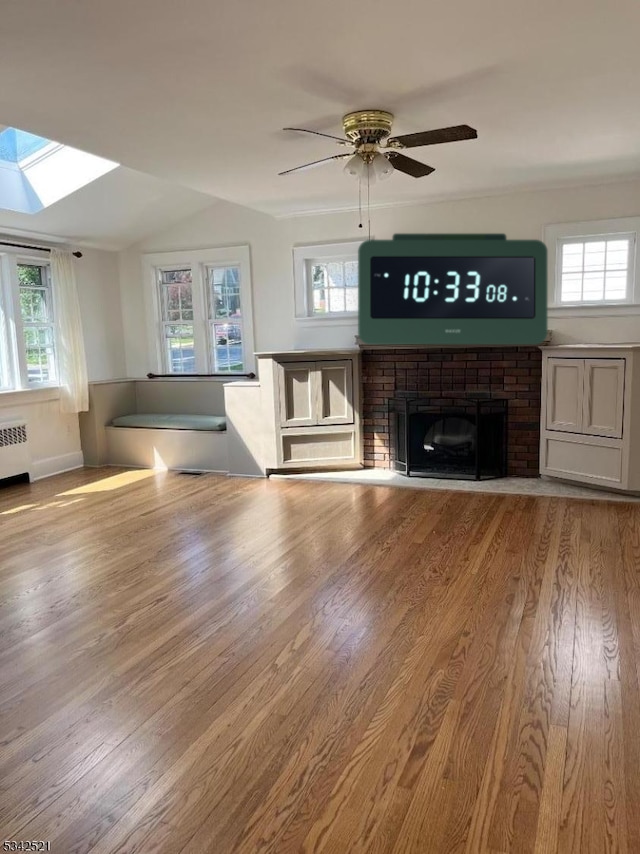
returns 10.33.08
